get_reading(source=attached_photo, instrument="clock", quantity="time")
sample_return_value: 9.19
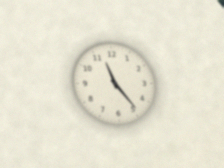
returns 11.24
